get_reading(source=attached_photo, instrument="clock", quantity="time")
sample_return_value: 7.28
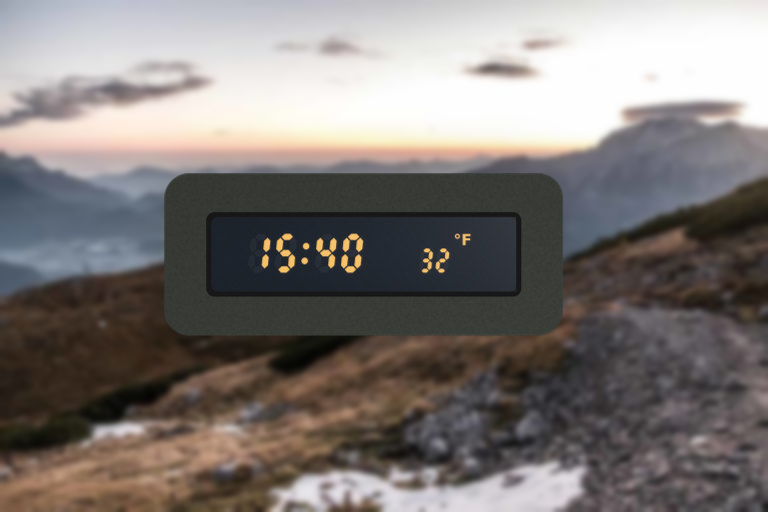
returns 15.40
